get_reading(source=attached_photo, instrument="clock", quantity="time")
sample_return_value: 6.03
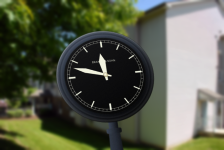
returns 11.48
